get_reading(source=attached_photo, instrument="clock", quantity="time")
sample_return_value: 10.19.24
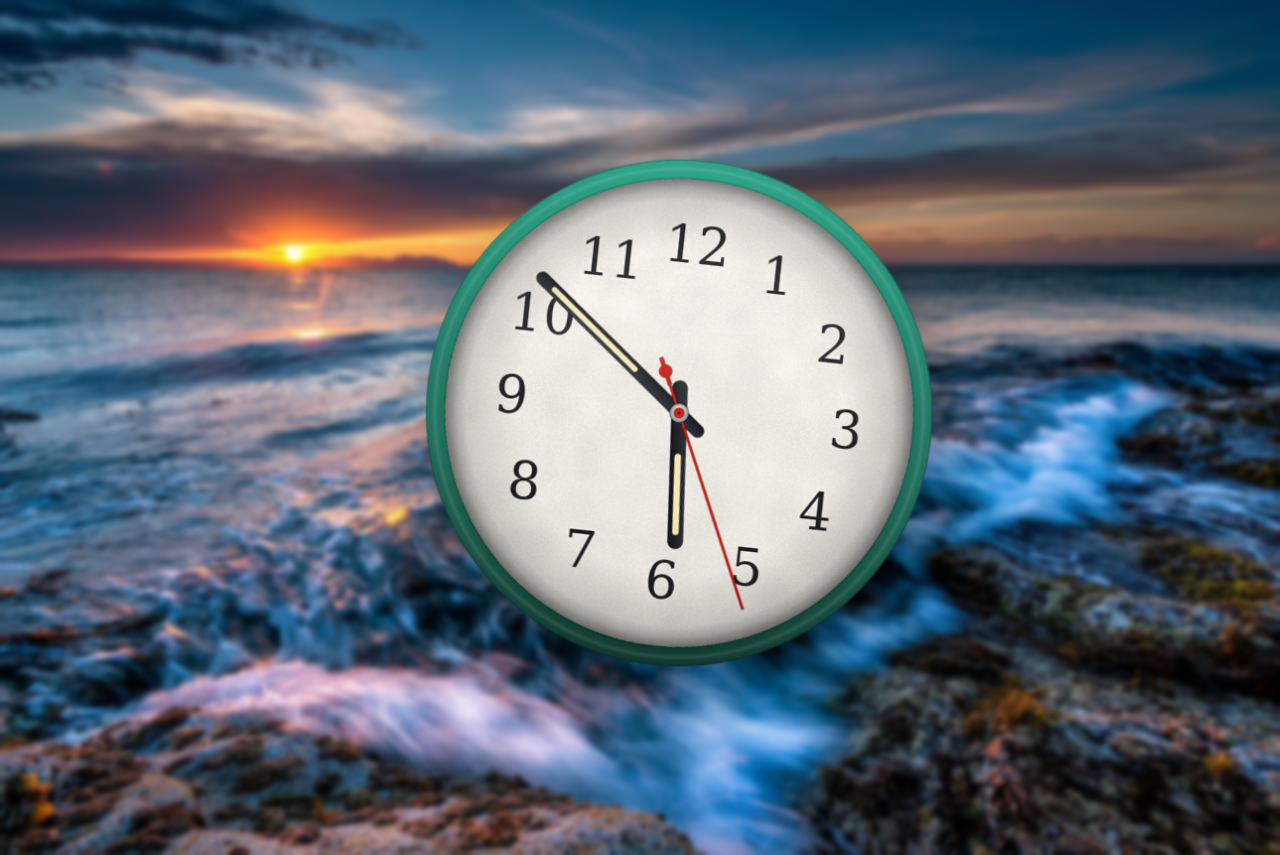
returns 5.51.26
